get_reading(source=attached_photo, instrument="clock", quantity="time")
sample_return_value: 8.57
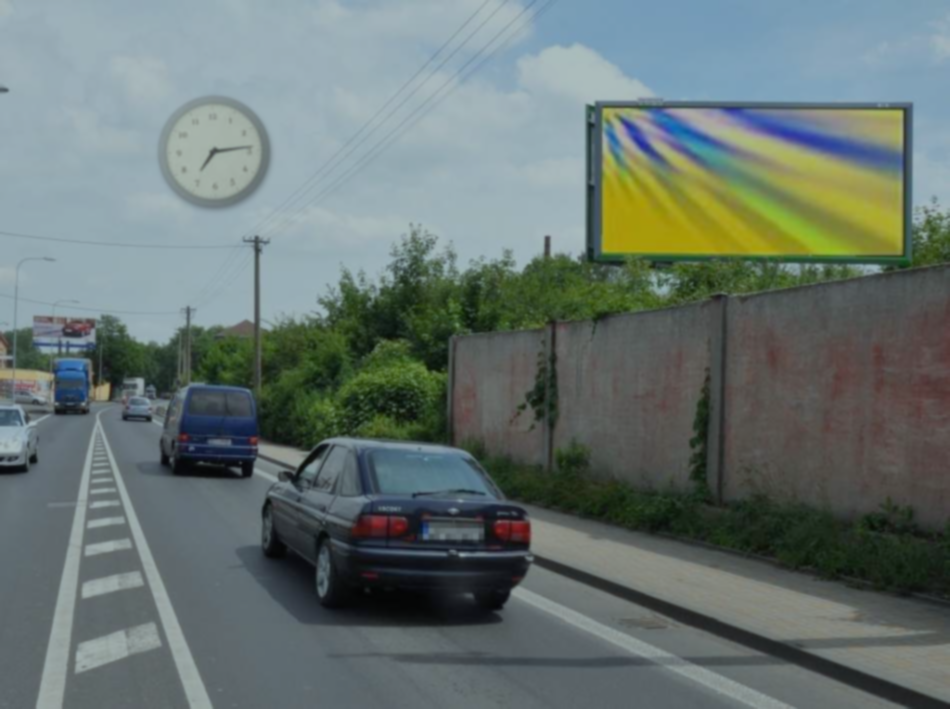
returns 7.14
